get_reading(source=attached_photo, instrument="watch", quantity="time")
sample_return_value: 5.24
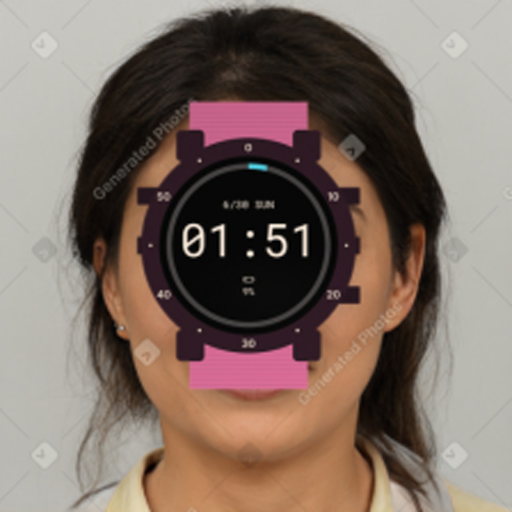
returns 1.51
